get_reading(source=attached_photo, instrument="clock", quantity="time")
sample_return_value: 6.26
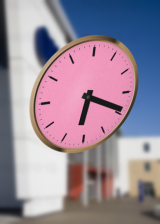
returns 6.19
